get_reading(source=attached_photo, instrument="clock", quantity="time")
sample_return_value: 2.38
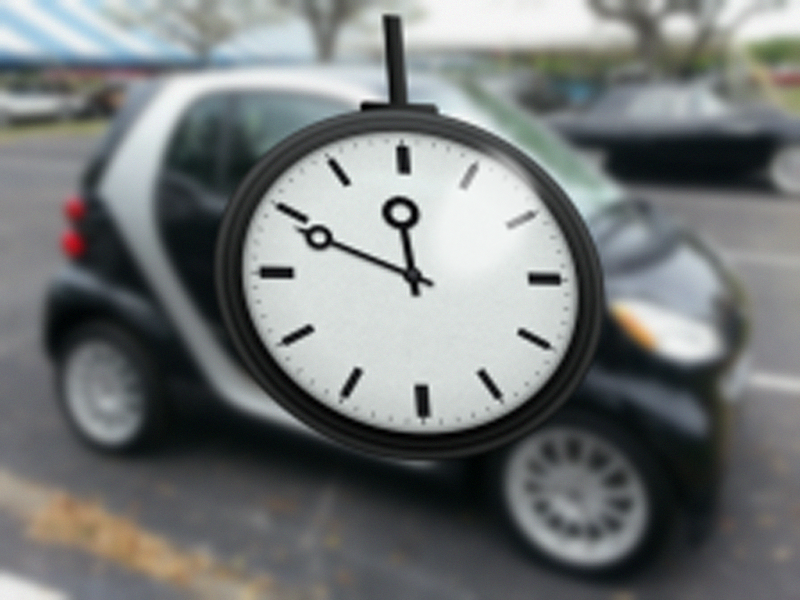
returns 11.49
